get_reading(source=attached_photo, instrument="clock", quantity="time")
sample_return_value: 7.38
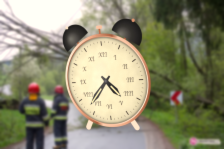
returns 4.37
